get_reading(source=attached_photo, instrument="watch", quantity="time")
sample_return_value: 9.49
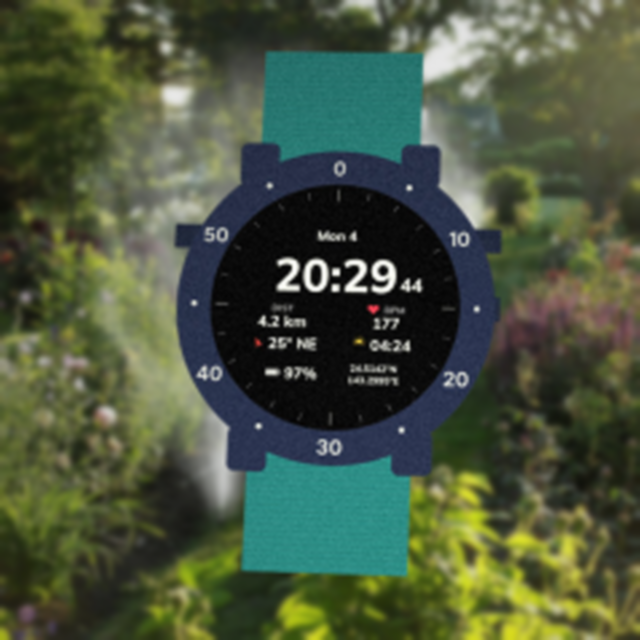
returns 20.29
